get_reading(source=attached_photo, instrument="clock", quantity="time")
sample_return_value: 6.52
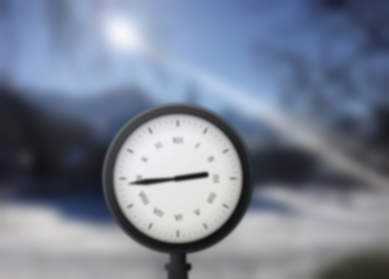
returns 2.44
